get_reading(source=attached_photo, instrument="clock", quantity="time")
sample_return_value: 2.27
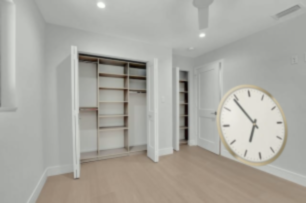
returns 6.54
